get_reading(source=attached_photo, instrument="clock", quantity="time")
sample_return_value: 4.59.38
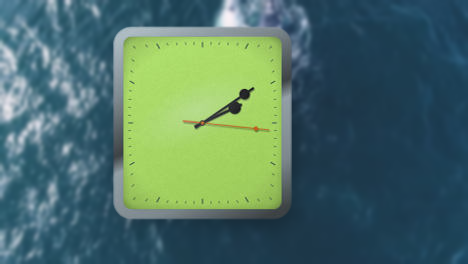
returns 2.09.16
